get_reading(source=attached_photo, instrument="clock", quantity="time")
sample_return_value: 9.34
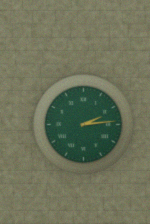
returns 2.14
